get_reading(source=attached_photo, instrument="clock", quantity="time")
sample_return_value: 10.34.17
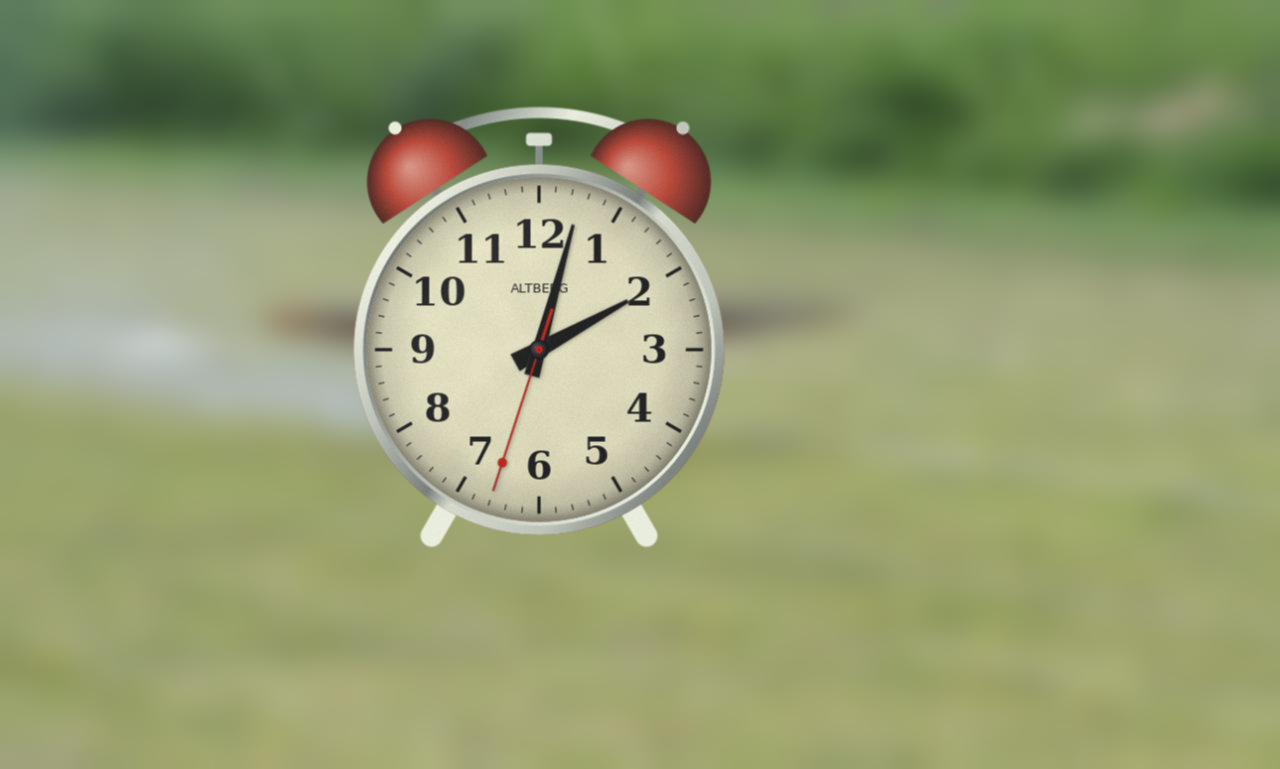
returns 2.02.33
